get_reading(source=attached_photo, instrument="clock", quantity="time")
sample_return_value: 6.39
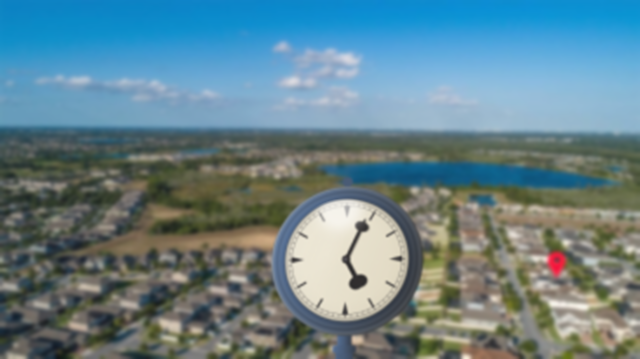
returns 5.04
